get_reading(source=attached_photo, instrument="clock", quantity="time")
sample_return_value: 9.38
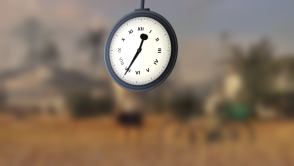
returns 12.35
